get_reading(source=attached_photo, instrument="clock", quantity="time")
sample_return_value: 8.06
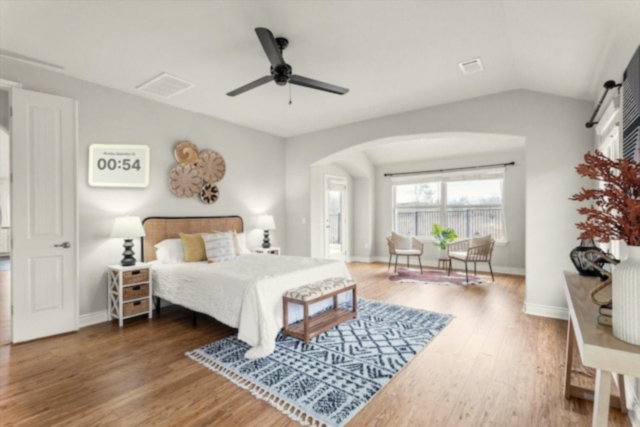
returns 0.54
